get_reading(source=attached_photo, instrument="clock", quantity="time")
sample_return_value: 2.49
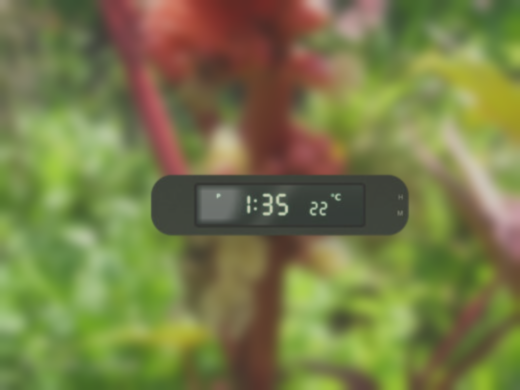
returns 1.35
